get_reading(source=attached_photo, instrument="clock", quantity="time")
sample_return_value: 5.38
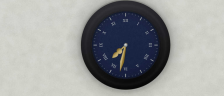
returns 7.32
